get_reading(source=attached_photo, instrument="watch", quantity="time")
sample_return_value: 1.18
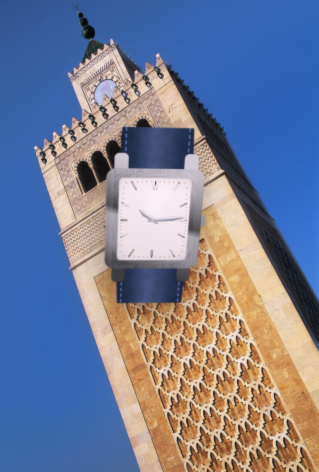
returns 10.14
